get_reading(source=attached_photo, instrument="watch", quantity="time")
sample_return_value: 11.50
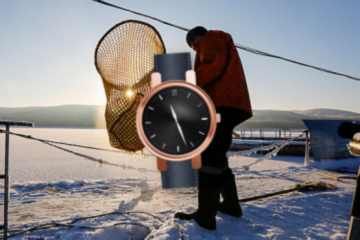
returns 11.27
